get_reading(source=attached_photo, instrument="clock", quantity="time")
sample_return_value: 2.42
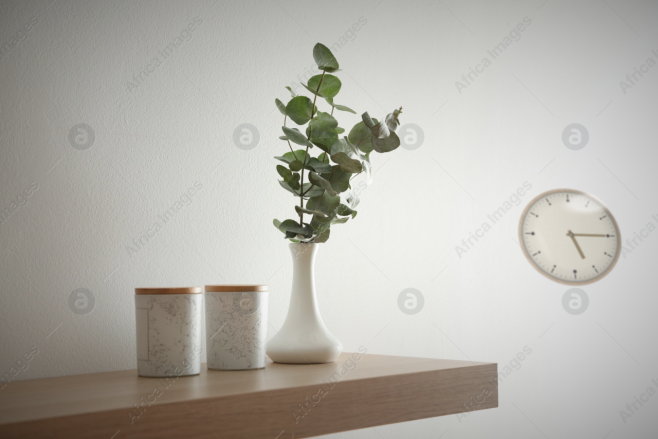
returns 5.15
